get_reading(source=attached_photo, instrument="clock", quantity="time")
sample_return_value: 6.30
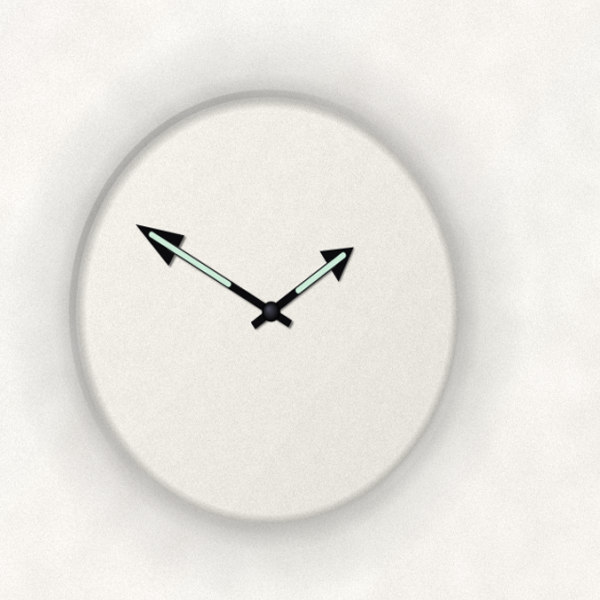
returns 1.50
